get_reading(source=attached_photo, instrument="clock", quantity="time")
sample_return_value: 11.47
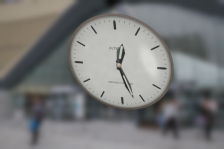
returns 12.27
